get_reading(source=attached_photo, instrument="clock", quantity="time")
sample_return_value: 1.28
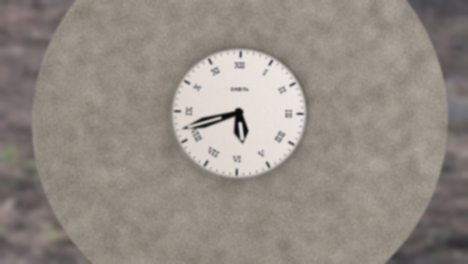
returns 5.42
